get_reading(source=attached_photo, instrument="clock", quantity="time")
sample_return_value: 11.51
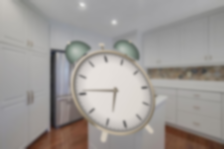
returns 6.46
